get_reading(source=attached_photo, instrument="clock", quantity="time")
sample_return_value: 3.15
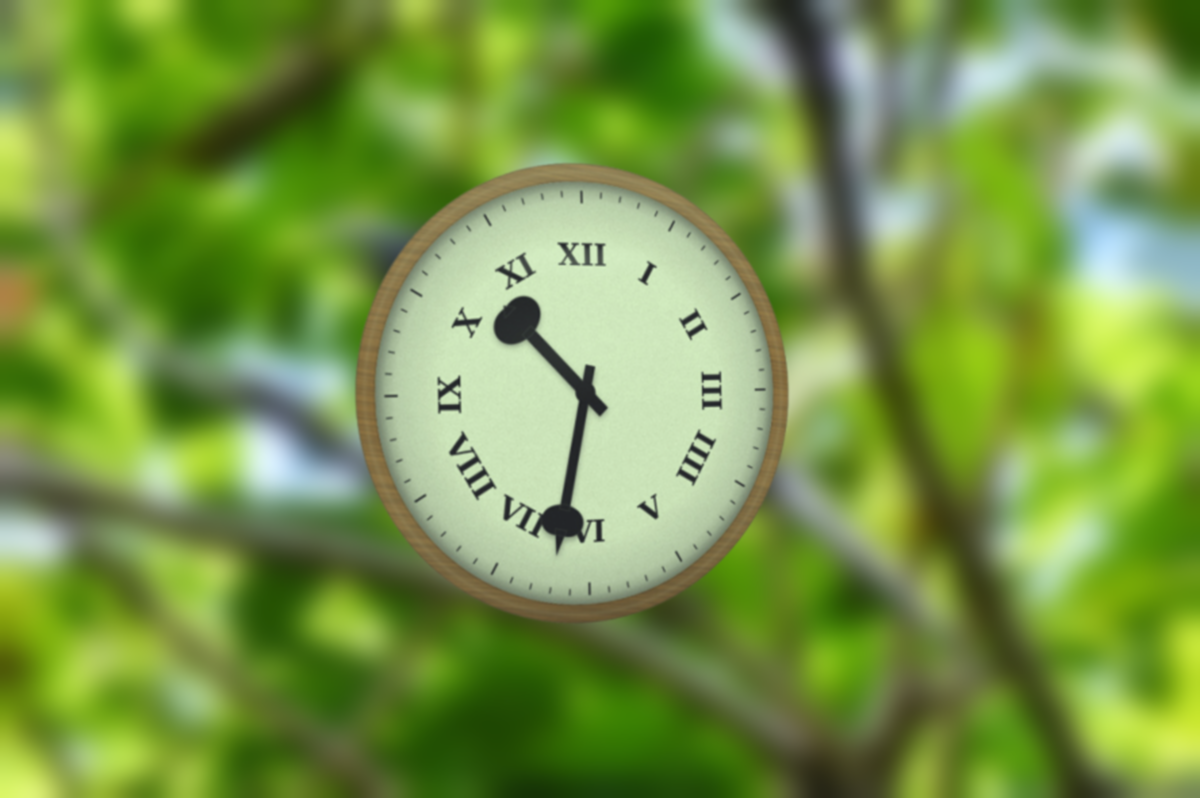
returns 10.32
